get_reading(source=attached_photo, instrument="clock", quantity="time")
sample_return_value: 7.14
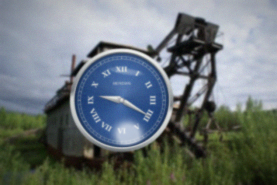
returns 9.20
